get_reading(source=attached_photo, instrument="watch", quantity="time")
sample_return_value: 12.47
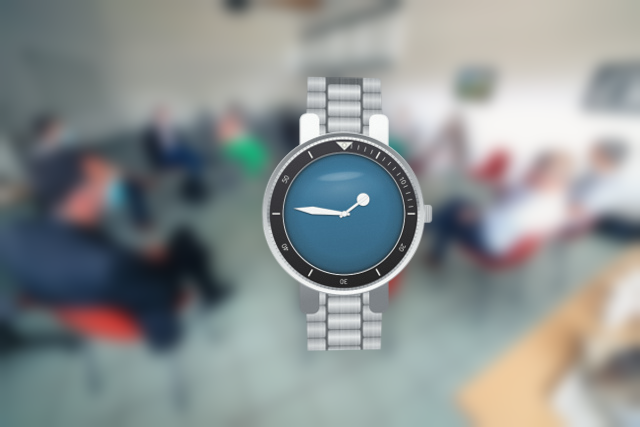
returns 1.46
